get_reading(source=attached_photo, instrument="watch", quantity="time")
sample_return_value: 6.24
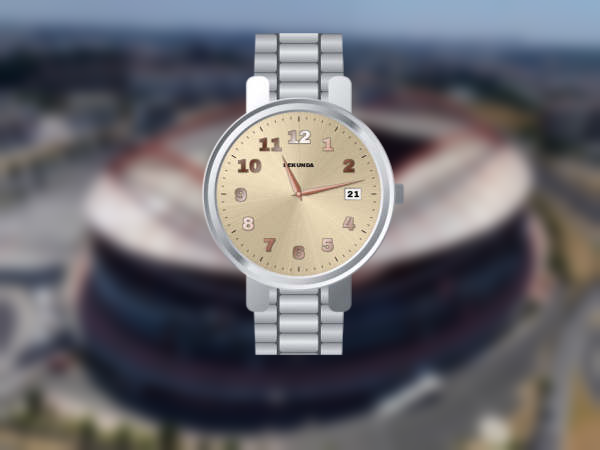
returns 11.13
